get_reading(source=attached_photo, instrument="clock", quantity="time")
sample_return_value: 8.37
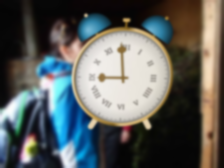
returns 8.59
